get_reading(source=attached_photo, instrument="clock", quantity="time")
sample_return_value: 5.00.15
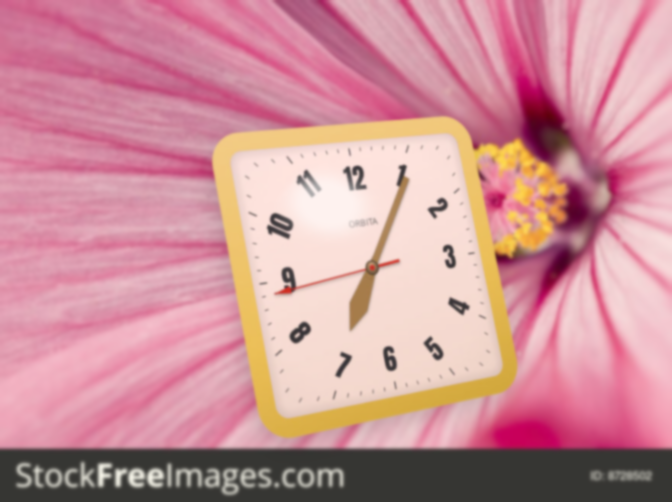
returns 7.05.44
